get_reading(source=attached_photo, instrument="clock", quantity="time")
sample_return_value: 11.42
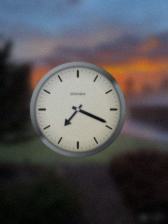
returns 7.19
